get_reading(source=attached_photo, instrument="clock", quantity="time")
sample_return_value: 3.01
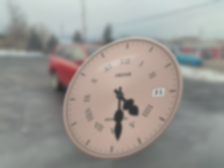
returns 4.29
